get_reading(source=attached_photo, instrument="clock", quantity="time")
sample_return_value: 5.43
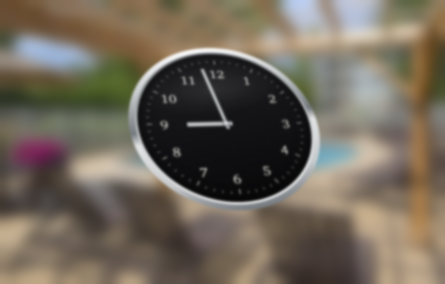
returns 8.58
